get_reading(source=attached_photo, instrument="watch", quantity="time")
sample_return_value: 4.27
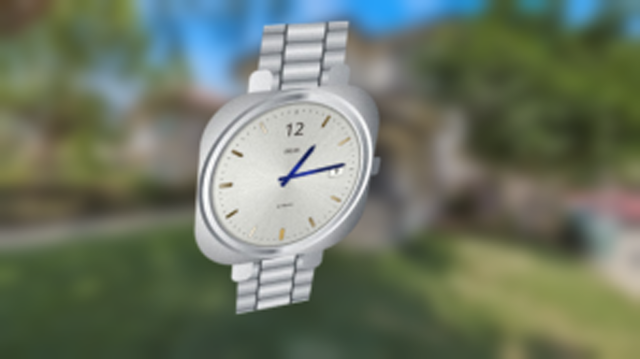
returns 1.14
